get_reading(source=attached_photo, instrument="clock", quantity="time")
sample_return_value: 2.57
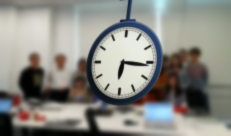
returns 6.16
